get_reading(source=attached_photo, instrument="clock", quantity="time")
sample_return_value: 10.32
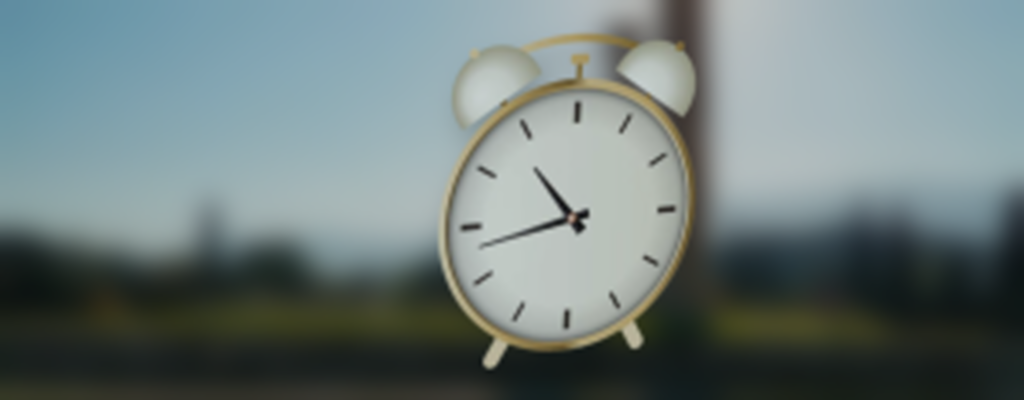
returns 10.43
